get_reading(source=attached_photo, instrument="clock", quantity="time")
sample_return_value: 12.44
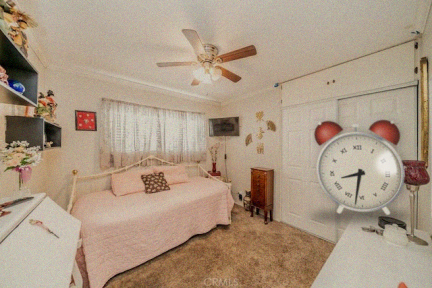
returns 8.32
